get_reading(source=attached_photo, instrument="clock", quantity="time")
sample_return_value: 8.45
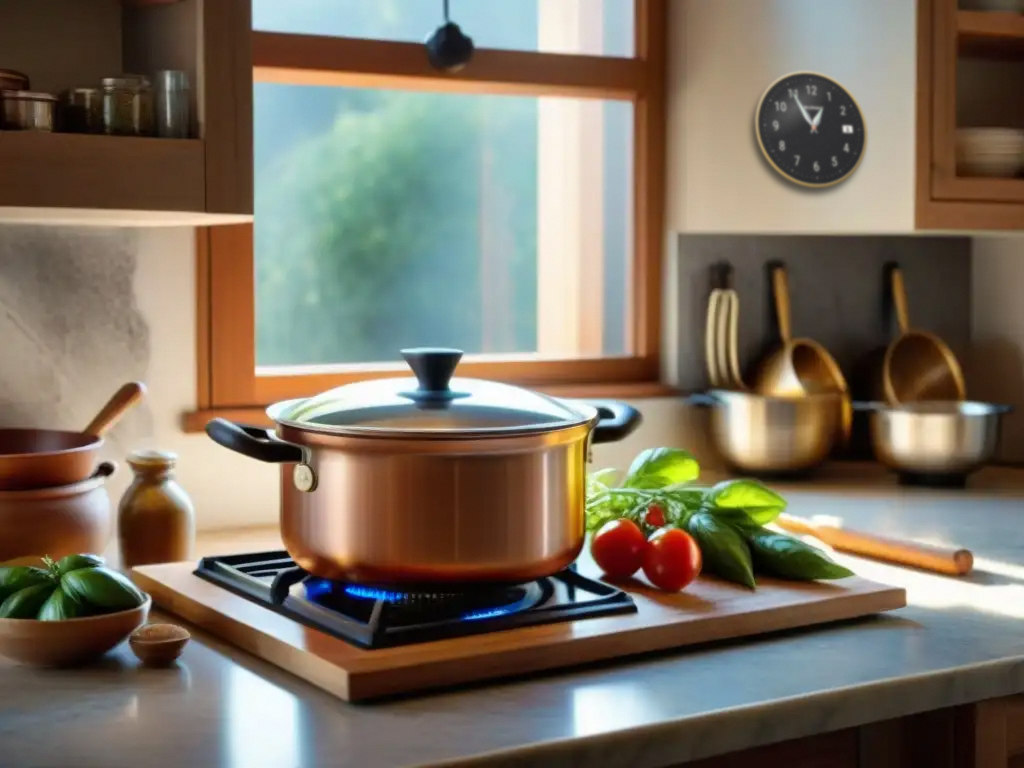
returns 12.55
